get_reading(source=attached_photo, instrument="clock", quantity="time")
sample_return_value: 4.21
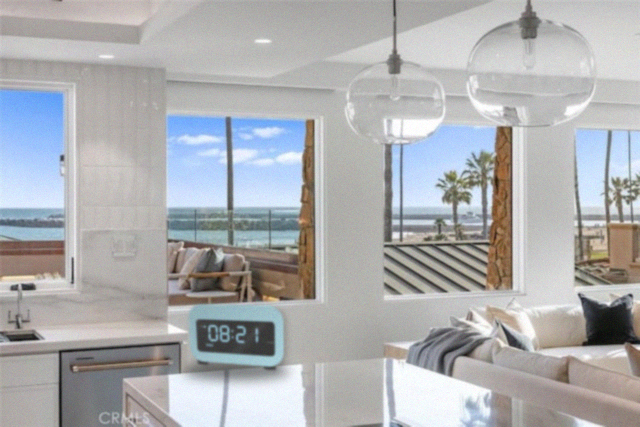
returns 8.21
